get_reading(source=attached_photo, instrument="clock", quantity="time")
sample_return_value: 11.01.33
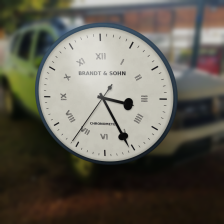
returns 3.25.36
